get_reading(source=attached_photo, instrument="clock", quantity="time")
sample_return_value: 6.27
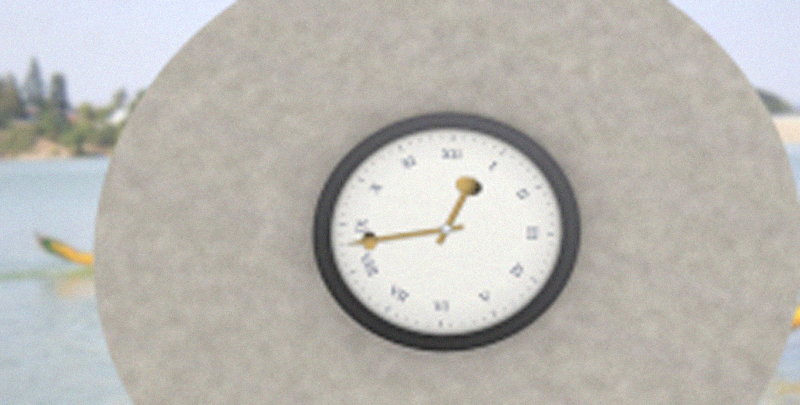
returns 12.43
